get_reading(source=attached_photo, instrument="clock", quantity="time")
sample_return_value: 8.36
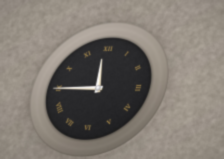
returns 11.45
